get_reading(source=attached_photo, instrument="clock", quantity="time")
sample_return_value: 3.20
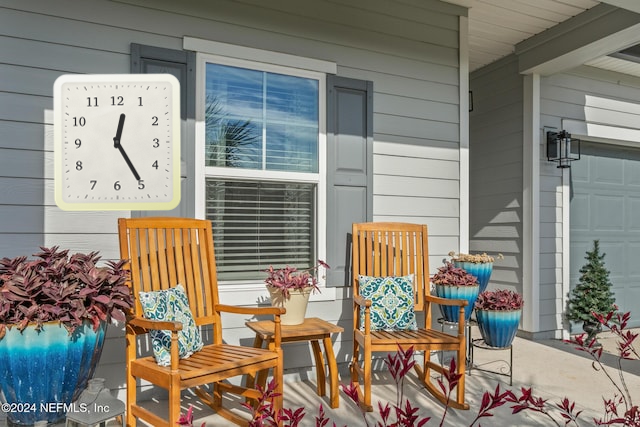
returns 12.25
